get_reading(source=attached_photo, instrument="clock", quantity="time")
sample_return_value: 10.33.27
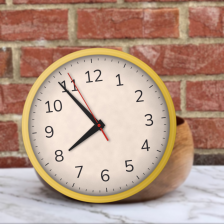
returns 7.53.56
